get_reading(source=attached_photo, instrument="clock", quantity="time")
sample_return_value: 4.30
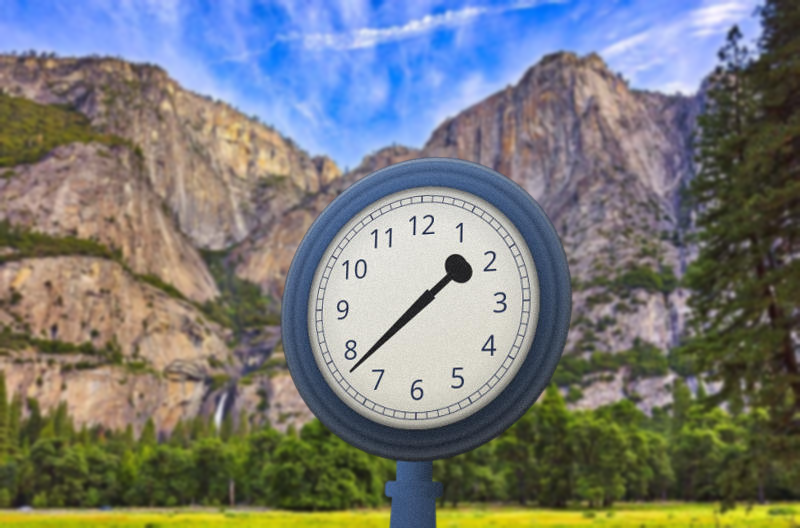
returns 1.38
